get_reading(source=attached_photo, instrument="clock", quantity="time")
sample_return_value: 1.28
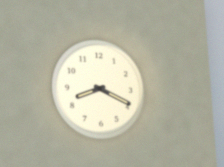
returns 8.19
